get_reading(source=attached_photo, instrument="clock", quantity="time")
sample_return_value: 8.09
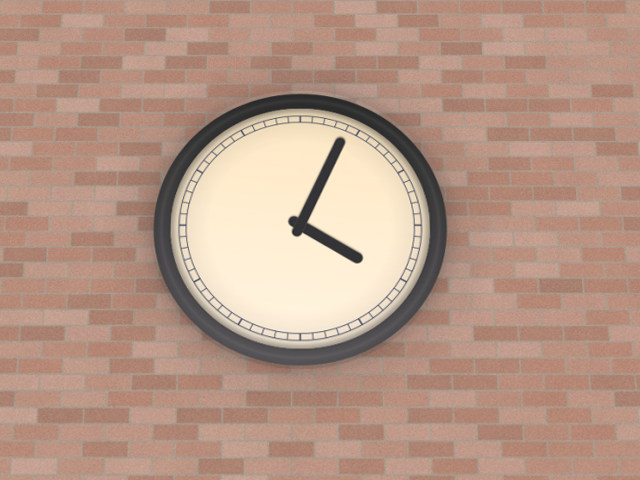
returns 4.04
